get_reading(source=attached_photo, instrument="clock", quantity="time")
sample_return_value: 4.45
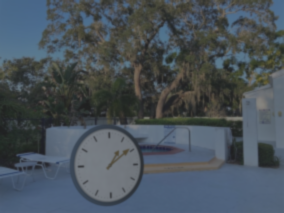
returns 1.09
